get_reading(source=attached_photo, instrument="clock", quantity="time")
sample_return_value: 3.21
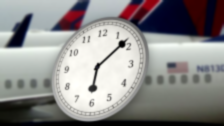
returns 6.08
